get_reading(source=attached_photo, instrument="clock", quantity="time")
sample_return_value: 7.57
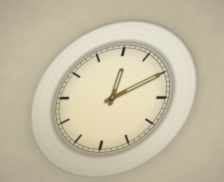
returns 12.10
